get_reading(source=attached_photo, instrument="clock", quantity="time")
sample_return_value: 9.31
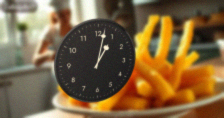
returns 1.02
